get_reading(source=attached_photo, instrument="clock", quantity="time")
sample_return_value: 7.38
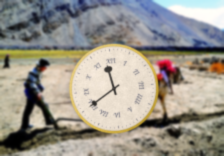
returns 11.40
